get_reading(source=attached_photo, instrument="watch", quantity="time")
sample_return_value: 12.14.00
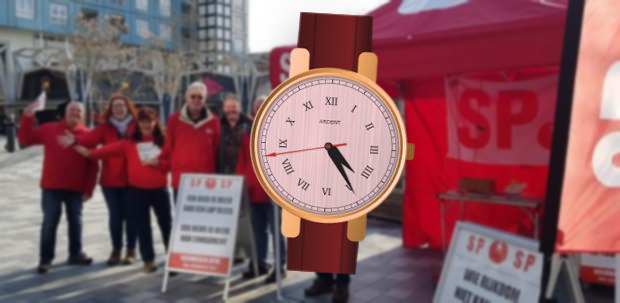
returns 4.24.43
